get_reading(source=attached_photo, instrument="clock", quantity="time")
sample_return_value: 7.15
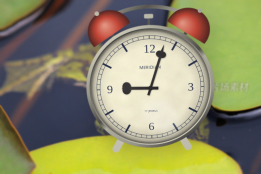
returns 9.03
